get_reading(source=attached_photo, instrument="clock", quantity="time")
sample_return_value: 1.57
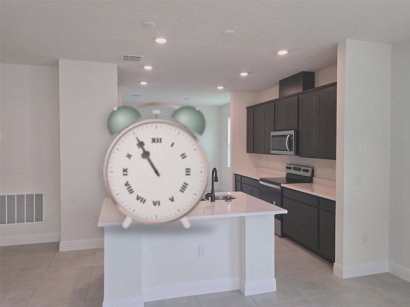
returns 10.55
